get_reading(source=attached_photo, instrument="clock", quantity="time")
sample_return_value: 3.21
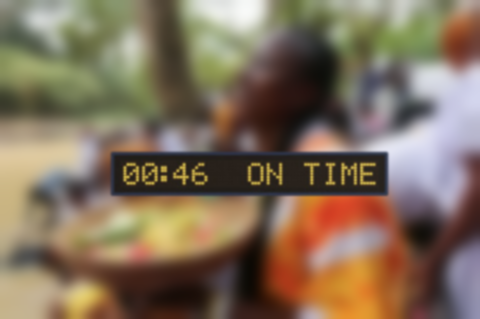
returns 0.46
